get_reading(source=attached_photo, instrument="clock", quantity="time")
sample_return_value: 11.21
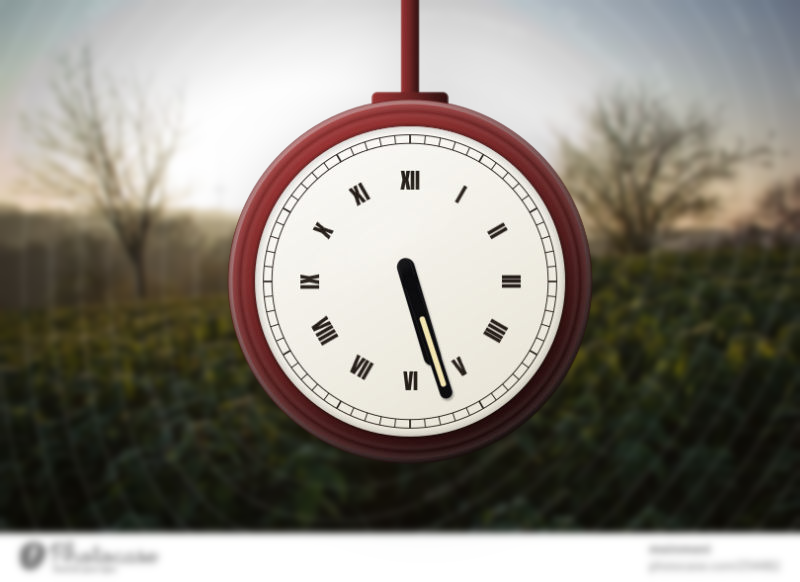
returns 5.27
